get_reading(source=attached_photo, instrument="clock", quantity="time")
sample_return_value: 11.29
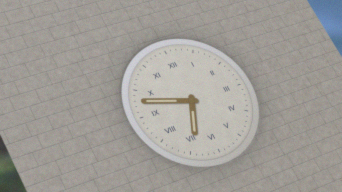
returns 6.48
